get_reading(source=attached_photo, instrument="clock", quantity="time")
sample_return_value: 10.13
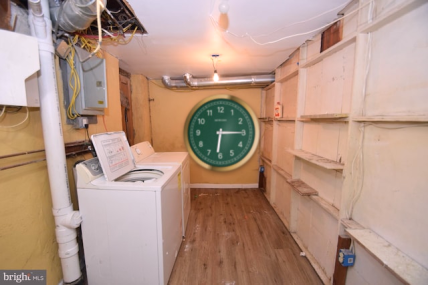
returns 6.15
